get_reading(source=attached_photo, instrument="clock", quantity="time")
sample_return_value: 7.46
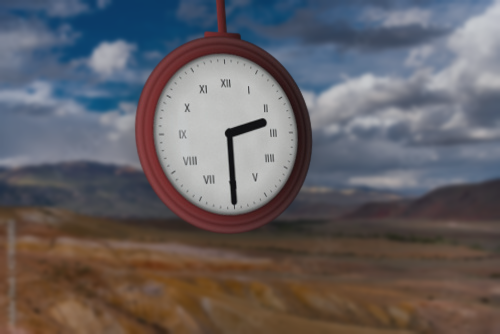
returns 2.30
